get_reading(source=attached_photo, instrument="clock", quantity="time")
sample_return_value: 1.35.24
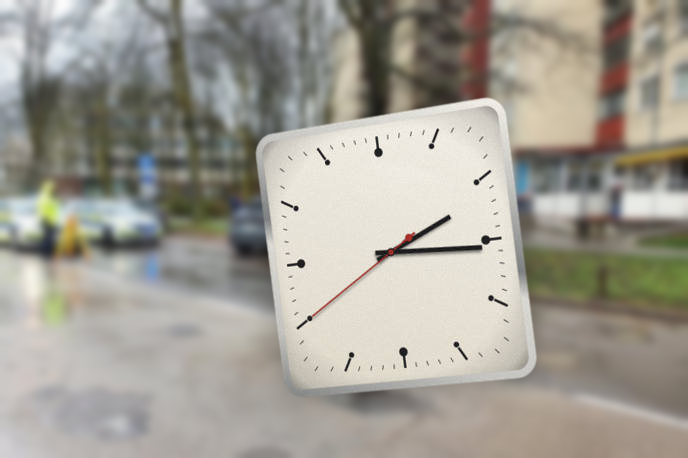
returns 2.15.40
